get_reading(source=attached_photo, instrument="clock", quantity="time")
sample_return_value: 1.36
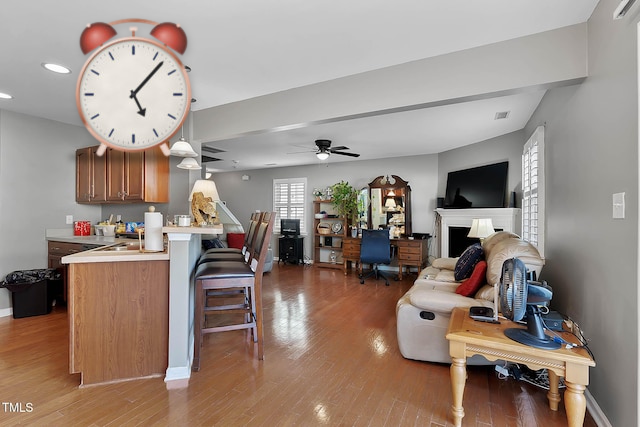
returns 5.07
